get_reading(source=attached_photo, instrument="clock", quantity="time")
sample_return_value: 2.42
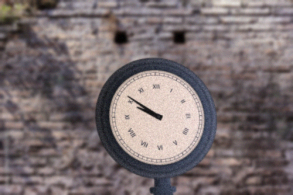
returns 9.51
